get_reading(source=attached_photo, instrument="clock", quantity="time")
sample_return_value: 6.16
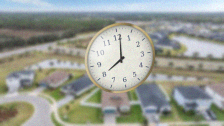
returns 8.01
